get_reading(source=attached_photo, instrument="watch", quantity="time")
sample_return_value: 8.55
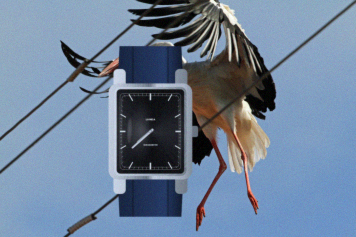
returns 7.38
